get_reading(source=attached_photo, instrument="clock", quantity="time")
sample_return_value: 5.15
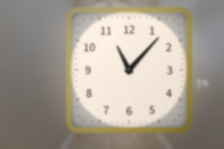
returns 11.07
